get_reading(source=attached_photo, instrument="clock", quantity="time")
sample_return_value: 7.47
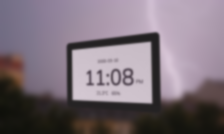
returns 11.08
